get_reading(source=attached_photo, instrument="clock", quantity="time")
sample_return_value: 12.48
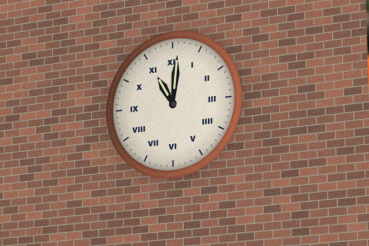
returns 11.01
